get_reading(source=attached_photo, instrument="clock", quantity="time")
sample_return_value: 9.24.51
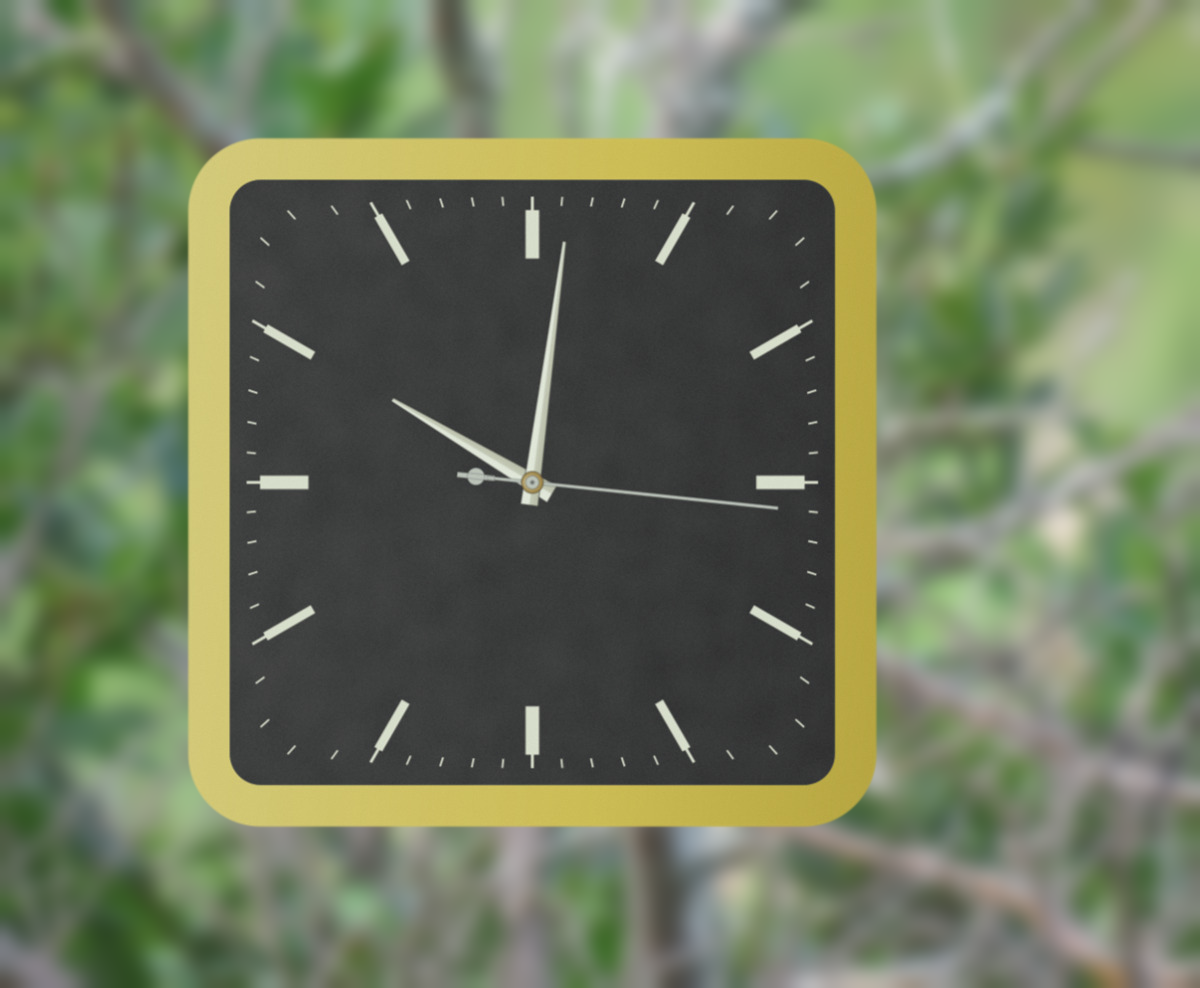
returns 10.01.16
